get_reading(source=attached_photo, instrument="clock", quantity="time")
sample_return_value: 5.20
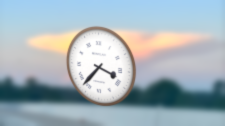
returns 3.37
